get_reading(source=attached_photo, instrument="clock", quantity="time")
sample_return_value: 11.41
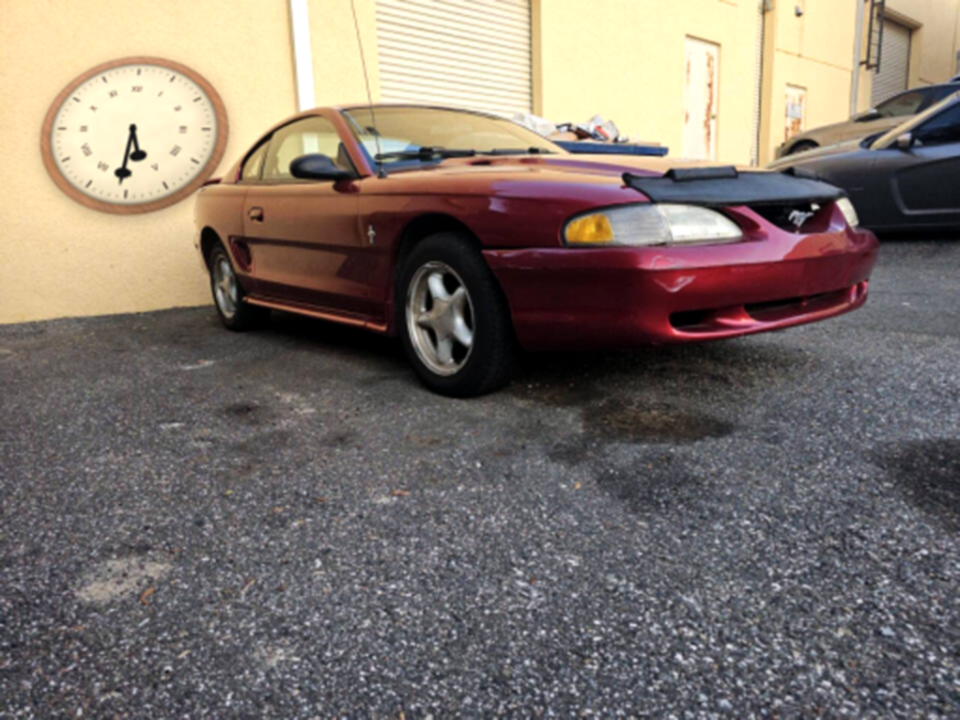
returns 5.31
